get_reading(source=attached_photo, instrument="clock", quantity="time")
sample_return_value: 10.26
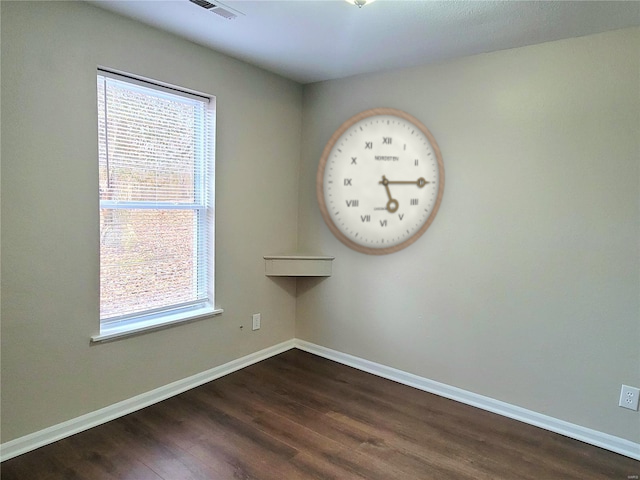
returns 5.15
